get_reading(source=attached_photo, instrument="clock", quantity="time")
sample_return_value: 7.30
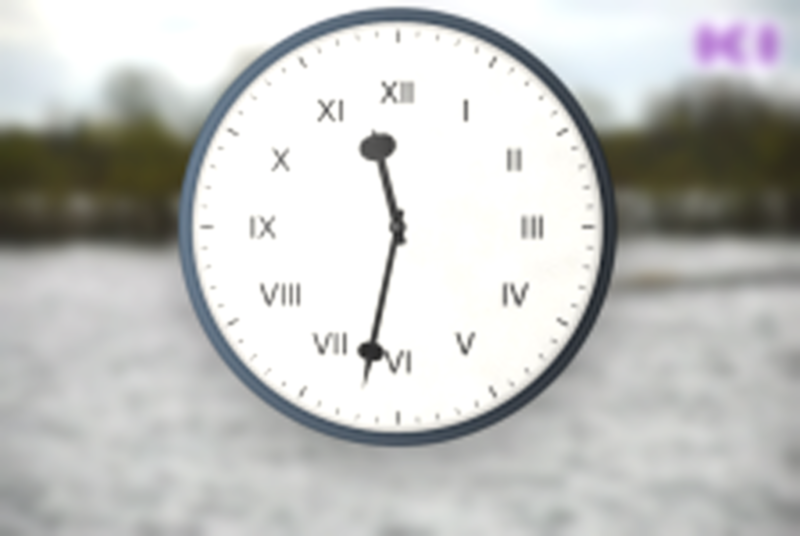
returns 11.32
